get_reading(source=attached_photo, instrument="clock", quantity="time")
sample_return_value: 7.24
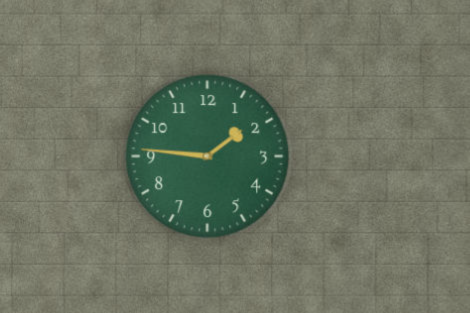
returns 1.46
